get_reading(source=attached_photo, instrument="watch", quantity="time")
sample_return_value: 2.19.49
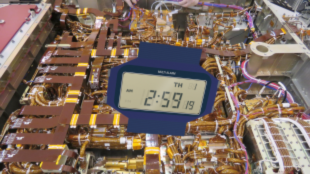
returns 2.59.19
